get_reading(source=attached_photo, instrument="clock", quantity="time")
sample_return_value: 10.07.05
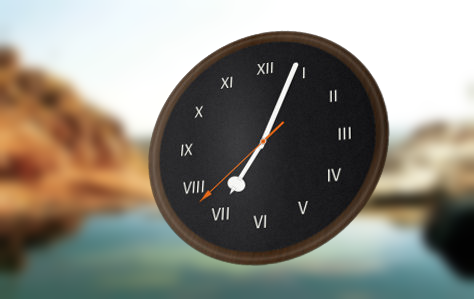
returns 7.03.38
